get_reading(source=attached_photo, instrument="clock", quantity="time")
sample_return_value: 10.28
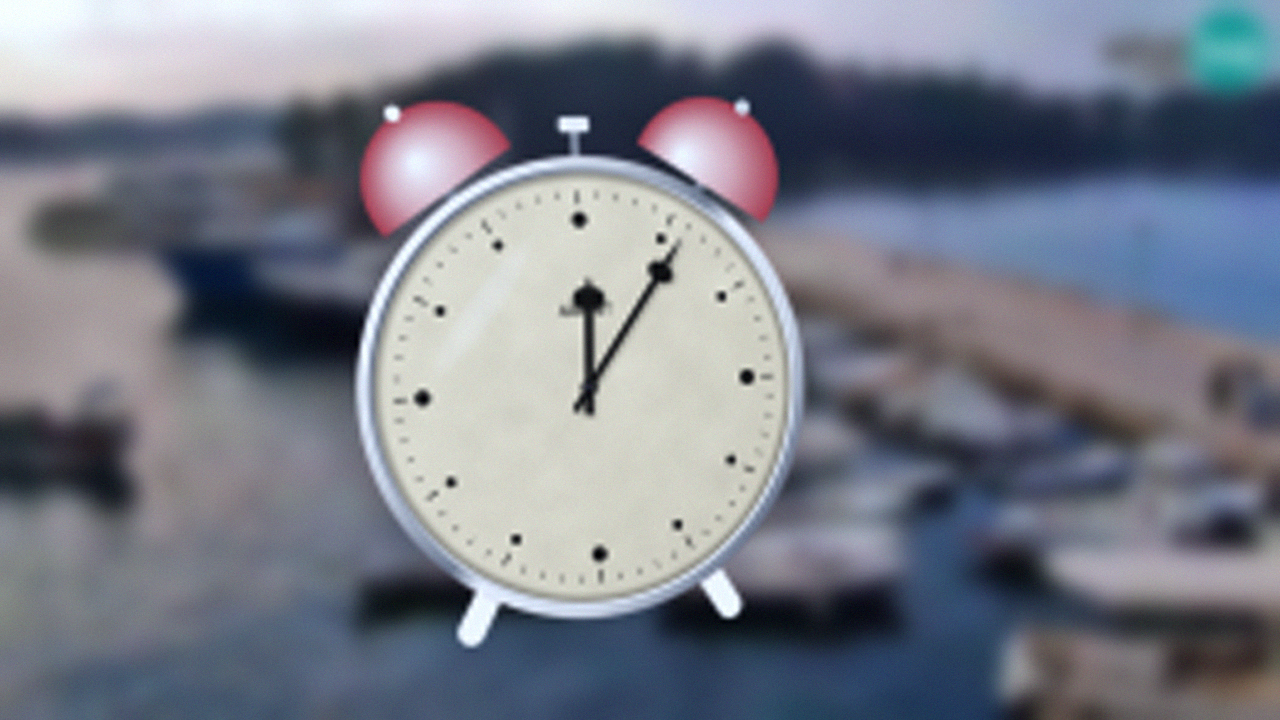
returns 12.06
